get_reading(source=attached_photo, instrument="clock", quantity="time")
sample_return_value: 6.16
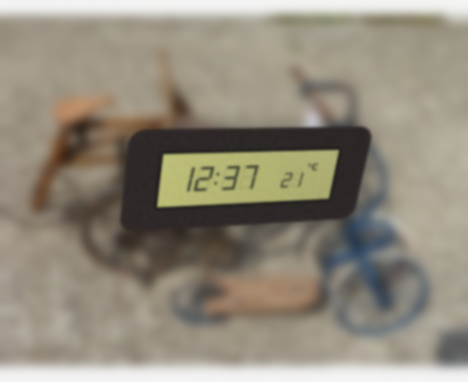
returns 12.37
